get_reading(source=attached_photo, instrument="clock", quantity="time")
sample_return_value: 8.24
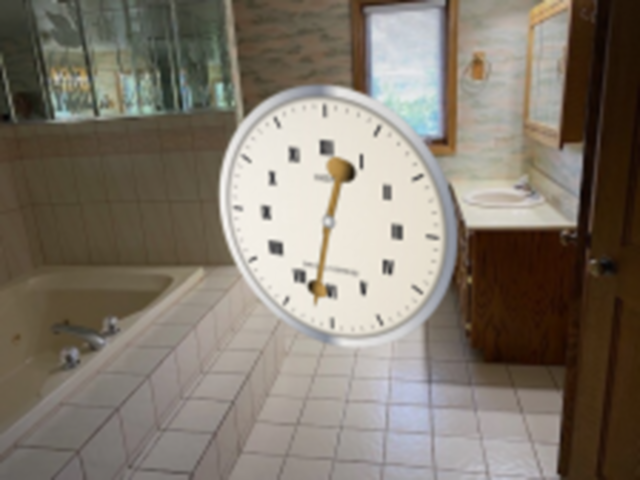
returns 12.32
